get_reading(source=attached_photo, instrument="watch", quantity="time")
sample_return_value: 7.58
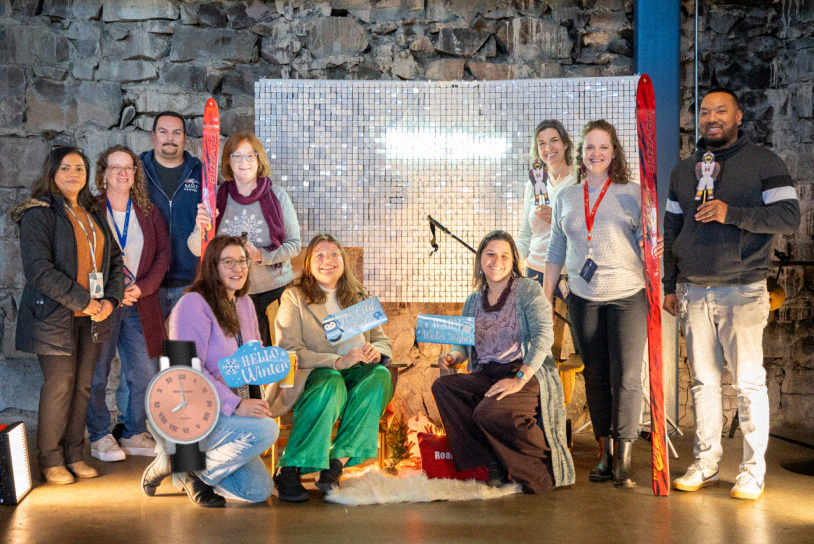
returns 7.59
